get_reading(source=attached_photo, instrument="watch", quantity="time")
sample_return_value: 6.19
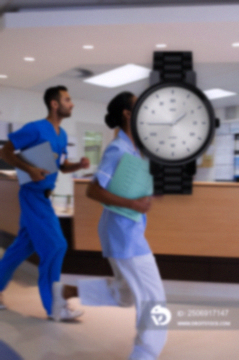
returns 1.45
